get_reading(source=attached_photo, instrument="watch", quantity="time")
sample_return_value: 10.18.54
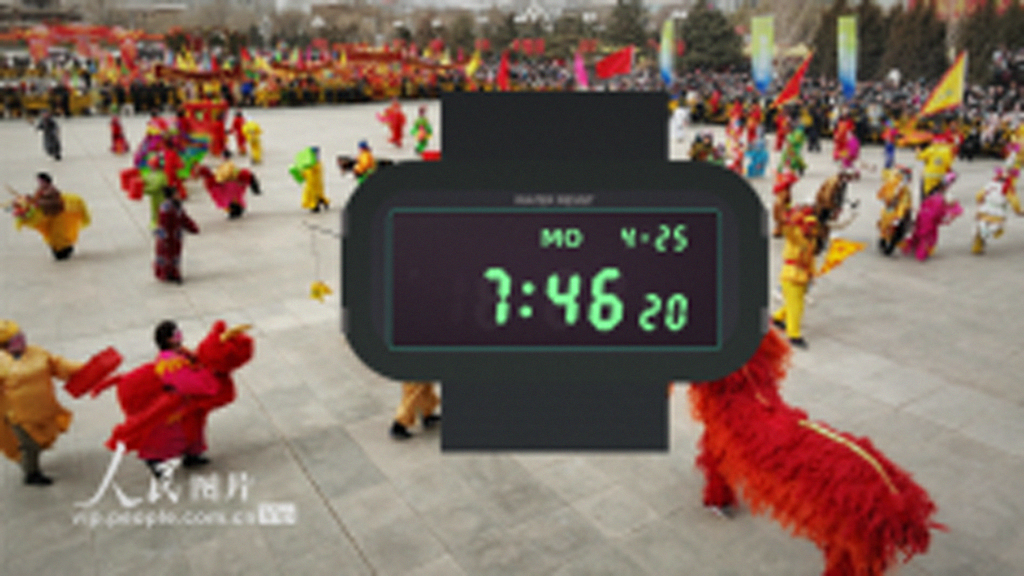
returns 7.46.20
